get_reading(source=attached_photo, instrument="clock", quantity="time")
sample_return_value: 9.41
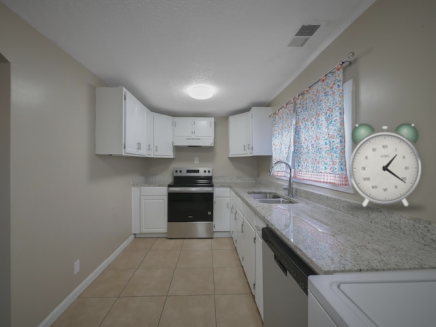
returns 1.21
